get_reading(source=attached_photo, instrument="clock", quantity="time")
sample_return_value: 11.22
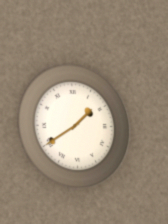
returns 1.40
